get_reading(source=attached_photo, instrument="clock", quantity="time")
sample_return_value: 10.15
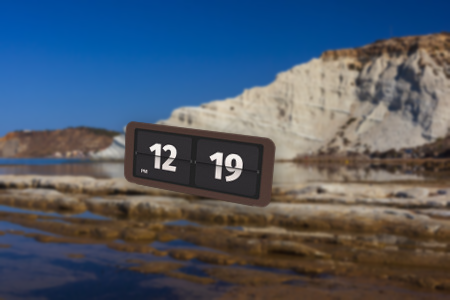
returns 12.19
